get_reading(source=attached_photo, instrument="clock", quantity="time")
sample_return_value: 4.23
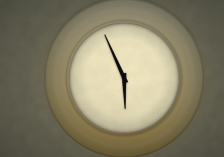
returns 5.56
